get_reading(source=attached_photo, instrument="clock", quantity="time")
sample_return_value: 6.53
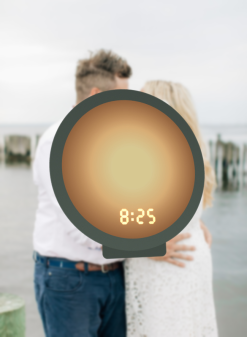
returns 8.25
